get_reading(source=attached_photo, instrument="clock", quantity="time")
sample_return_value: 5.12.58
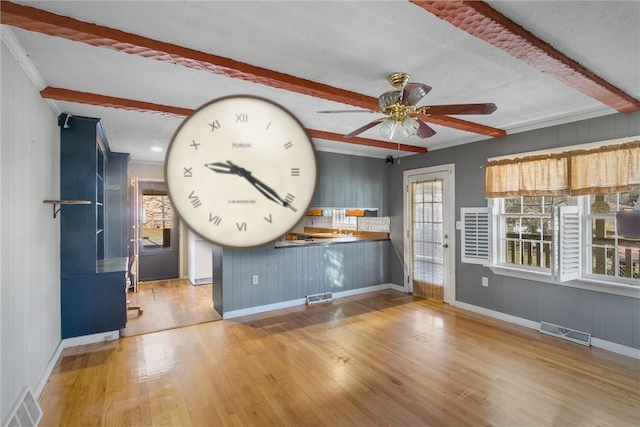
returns 9.21.21
